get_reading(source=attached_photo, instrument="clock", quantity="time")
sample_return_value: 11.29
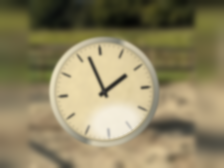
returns 1.57
